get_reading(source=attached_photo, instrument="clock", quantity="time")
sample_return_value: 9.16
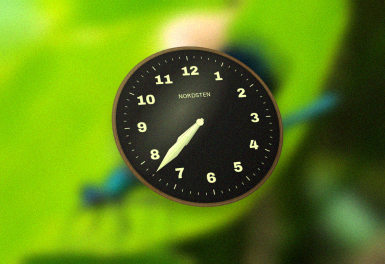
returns 7.38
